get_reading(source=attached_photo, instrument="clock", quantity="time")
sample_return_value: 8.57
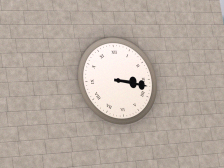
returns 3.17
